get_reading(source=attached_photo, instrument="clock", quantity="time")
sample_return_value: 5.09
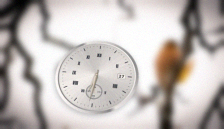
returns 6.31
